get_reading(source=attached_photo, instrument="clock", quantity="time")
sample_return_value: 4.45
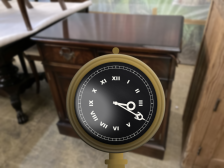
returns 3.20
